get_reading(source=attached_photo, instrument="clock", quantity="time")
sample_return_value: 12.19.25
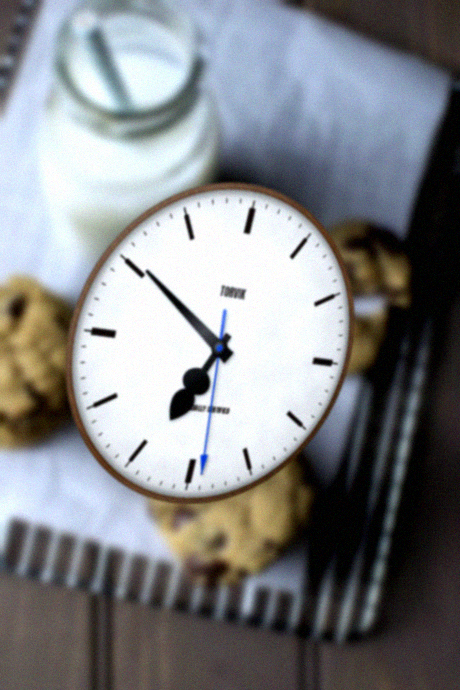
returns 6.50.29
